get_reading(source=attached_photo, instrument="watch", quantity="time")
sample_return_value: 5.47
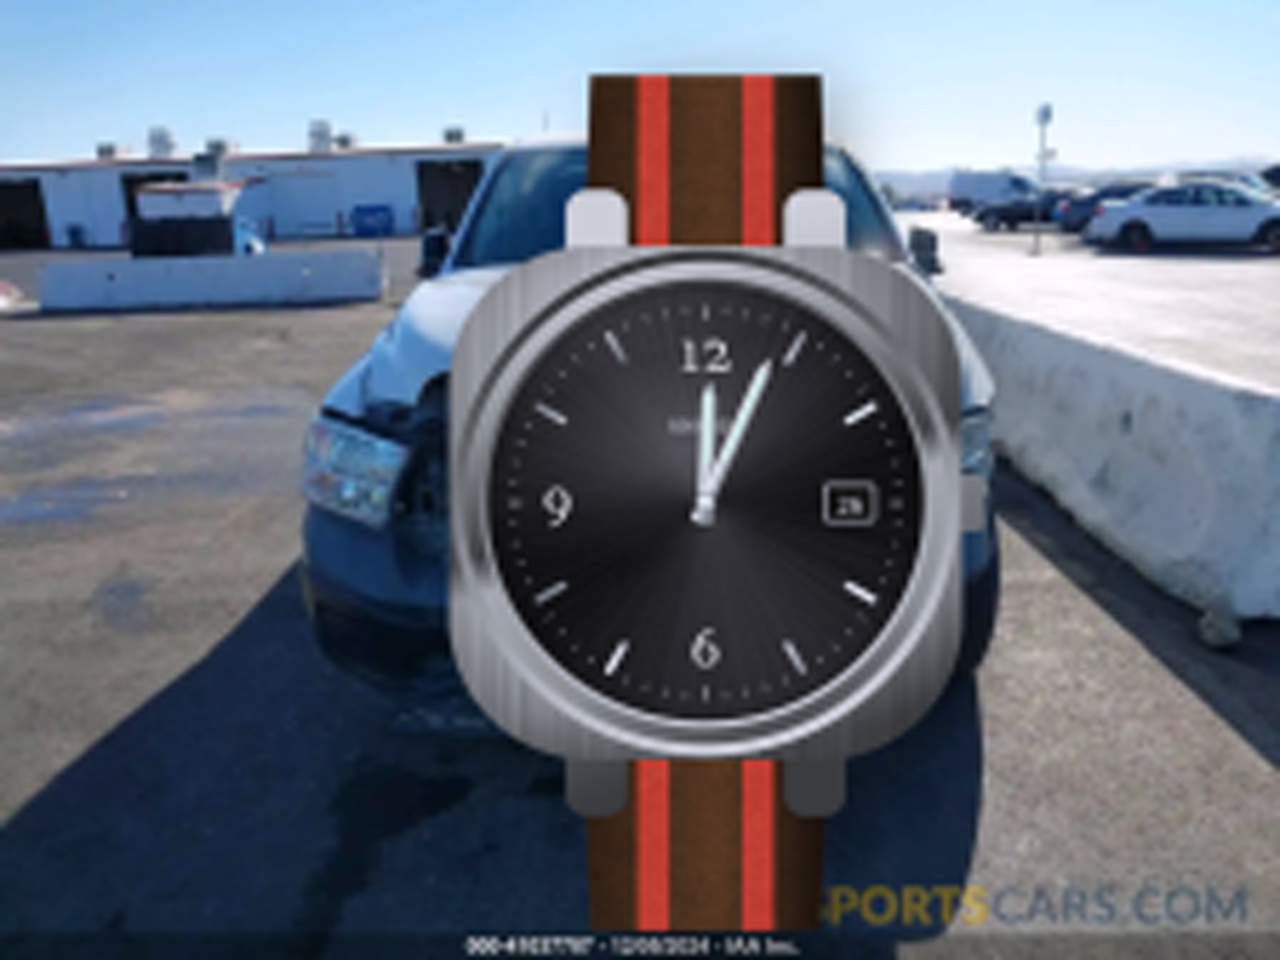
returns 12.04
